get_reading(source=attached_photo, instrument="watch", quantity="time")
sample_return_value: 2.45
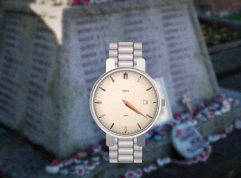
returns 4.21
